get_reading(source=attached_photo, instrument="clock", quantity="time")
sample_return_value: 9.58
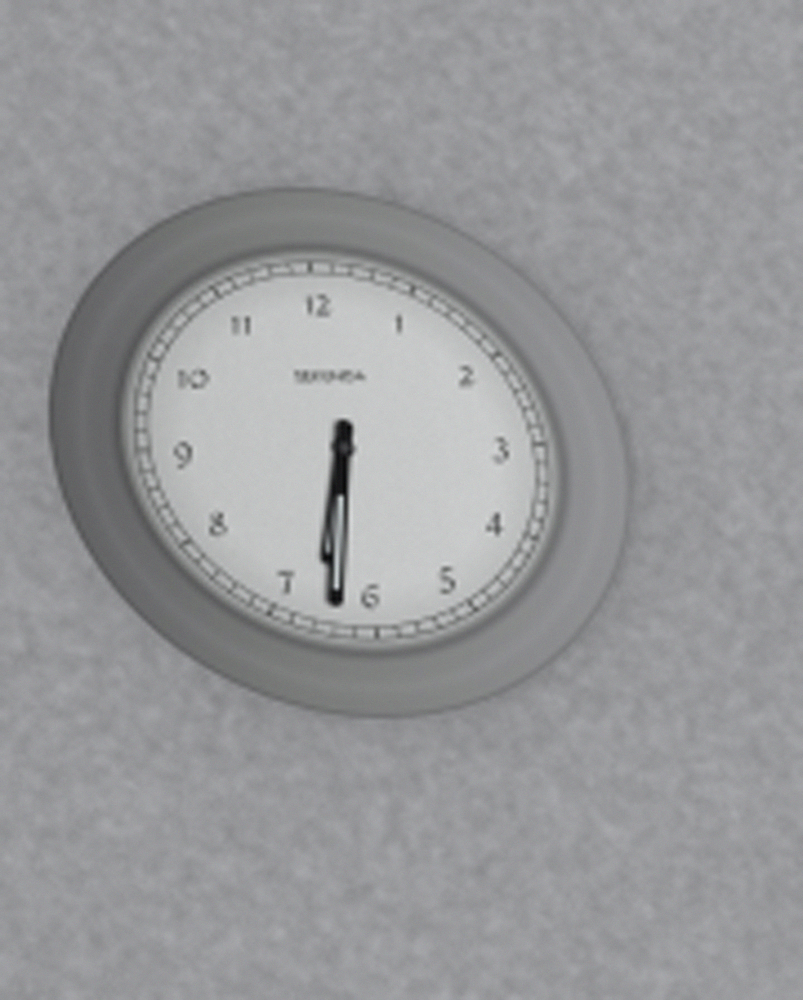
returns 6.32
